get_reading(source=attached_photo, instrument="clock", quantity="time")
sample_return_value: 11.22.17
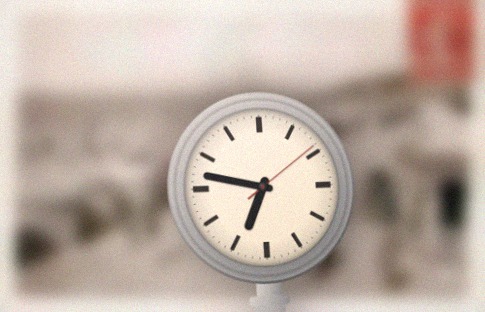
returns 6.47.09
